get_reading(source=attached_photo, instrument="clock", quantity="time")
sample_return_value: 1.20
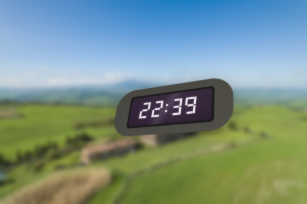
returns 22.39
